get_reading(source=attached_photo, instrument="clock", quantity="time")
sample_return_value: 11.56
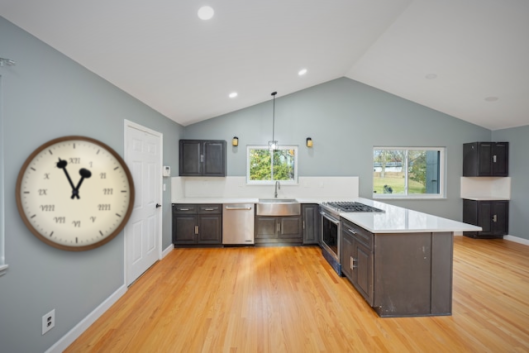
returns 12.56
